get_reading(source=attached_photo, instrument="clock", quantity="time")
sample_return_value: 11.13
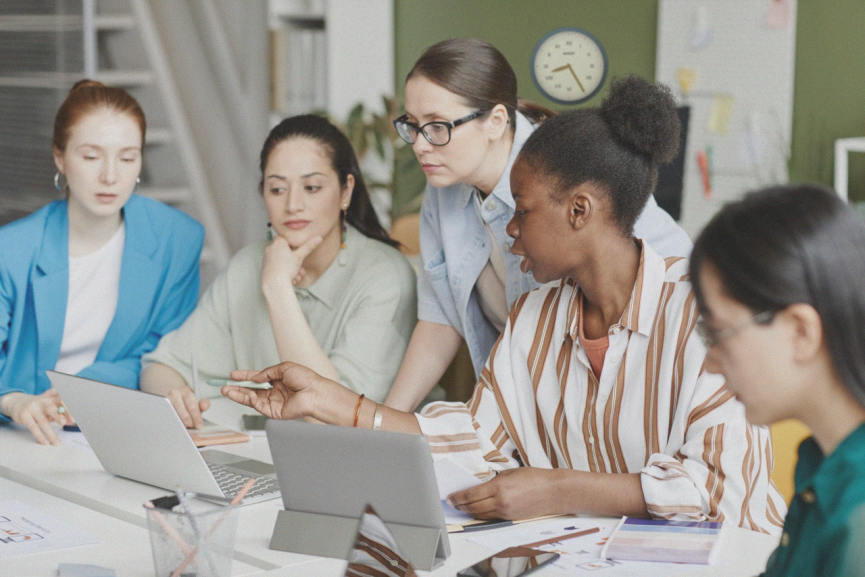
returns 8.25
